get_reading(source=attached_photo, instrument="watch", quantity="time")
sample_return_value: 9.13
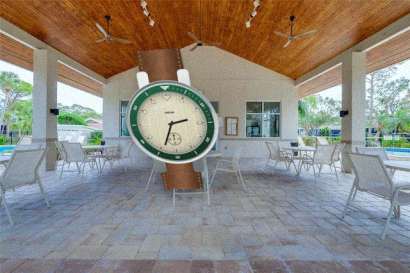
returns 2.34
